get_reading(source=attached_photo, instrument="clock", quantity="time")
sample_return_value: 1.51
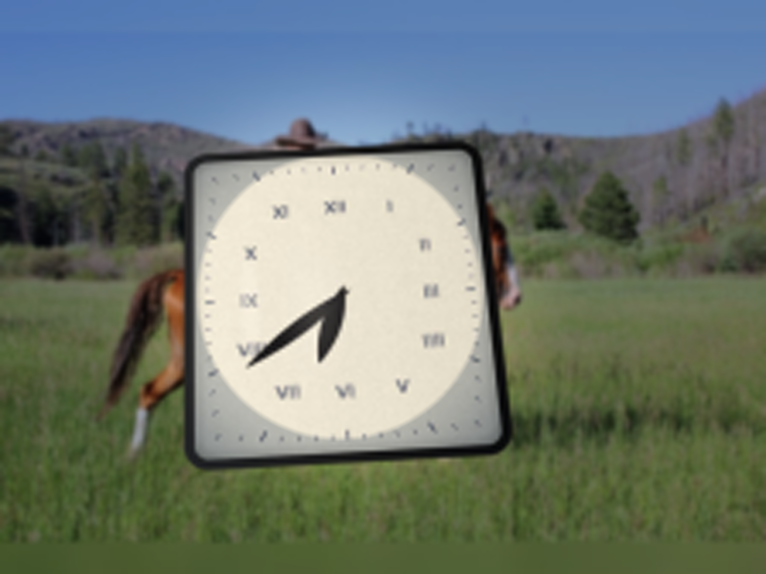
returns 6.39
